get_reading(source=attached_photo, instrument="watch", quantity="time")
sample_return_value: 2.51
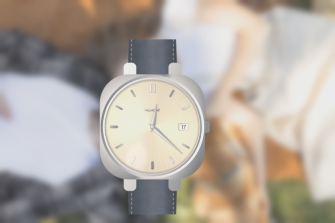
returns 12.22
